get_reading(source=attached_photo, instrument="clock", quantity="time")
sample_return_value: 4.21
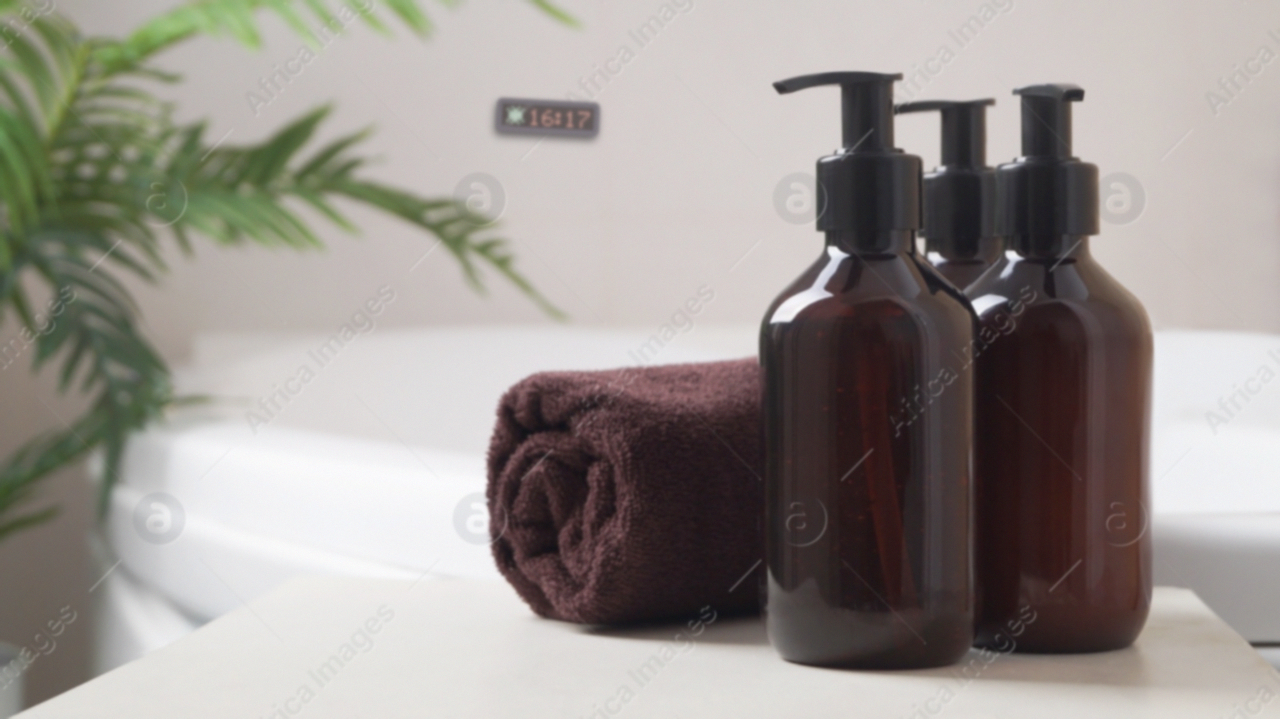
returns 16.17
